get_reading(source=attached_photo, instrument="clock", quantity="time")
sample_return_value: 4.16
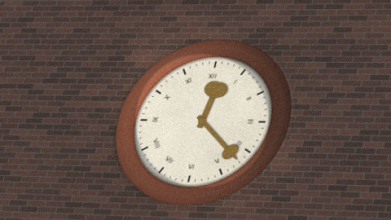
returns 12.22
